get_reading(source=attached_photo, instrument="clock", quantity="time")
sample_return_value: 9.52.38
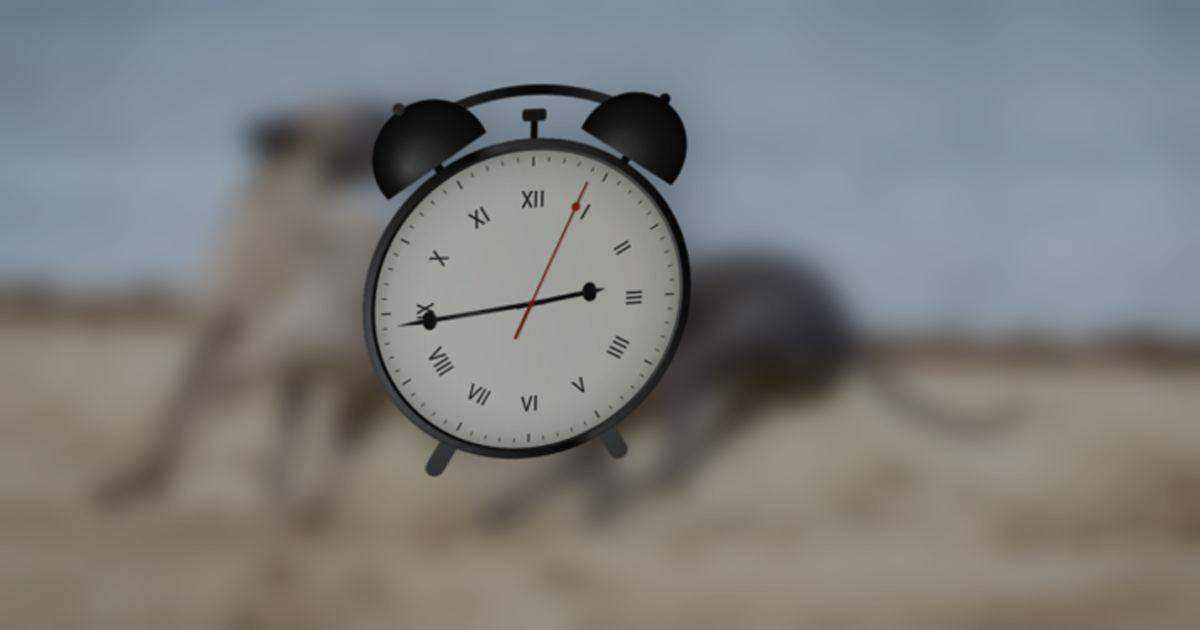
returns 2.44.04
